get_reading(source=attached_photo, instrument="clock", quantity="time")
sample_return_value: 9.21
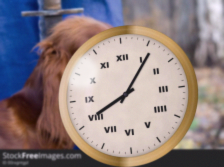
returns 8.06
